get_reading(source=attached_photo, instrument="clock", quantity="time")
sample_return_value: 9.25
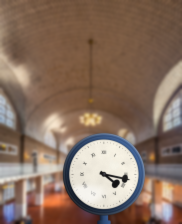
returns 4.17
